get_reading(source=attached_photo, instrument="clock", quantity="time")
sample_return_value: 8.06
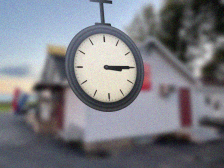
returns 3.15
